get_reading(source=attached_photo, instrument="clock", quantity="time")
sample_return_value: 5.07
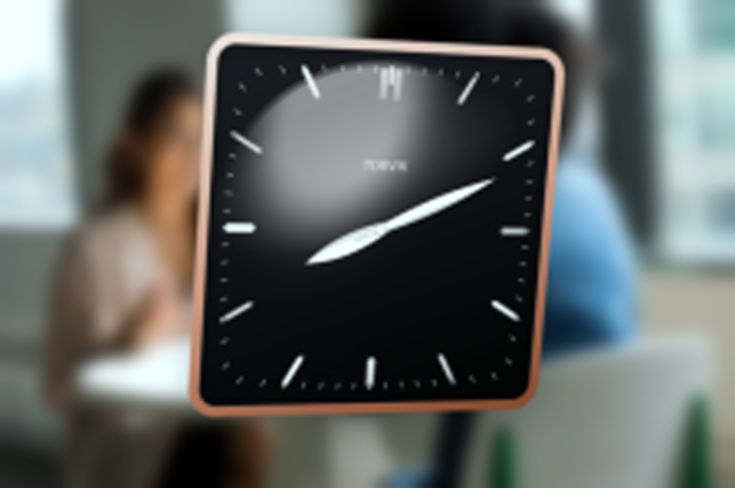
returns 8.11
